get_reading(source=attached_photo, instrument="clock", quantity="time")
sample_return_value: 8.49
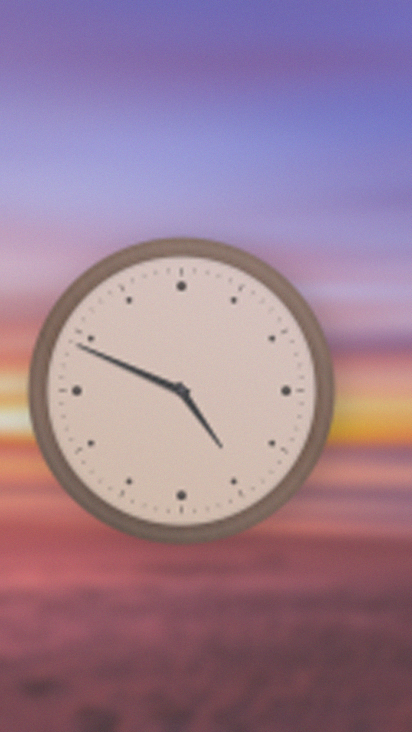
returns 4.49
